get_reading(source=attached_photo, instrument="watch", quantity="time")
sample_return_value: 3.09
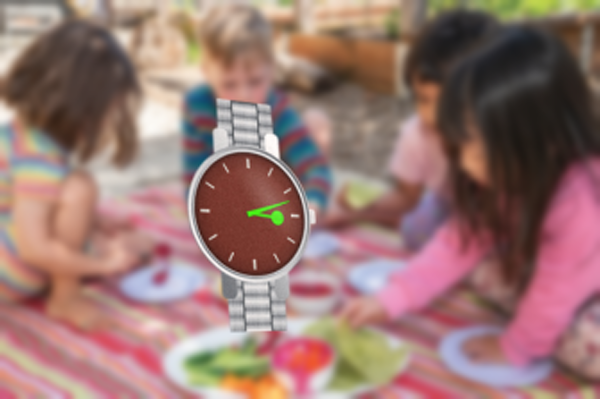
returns 3.12
